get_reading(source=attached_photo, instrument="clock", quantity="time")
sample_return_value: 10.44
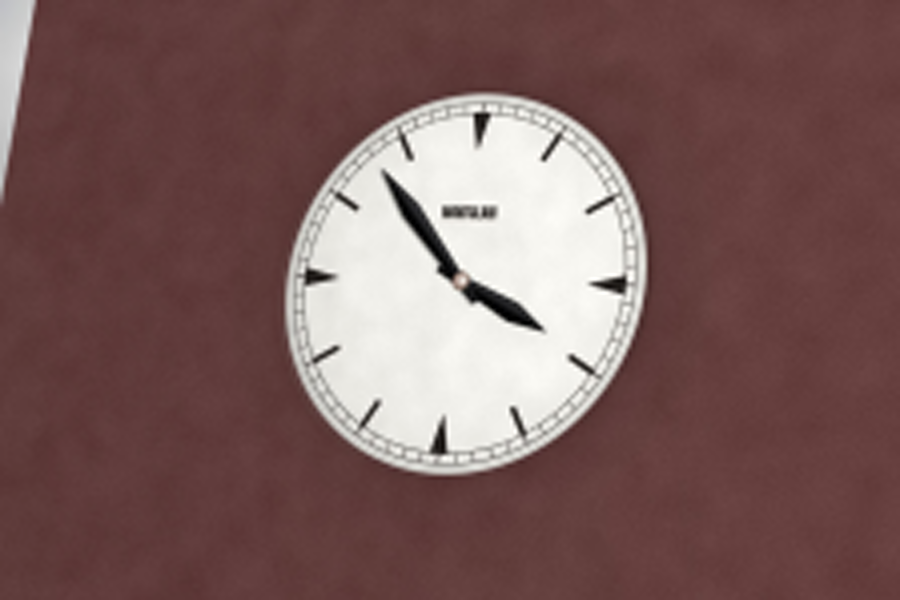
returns 3.53
